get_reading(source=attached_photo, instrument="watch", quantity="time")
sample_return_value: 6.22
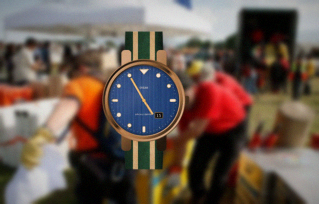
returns 4.55
